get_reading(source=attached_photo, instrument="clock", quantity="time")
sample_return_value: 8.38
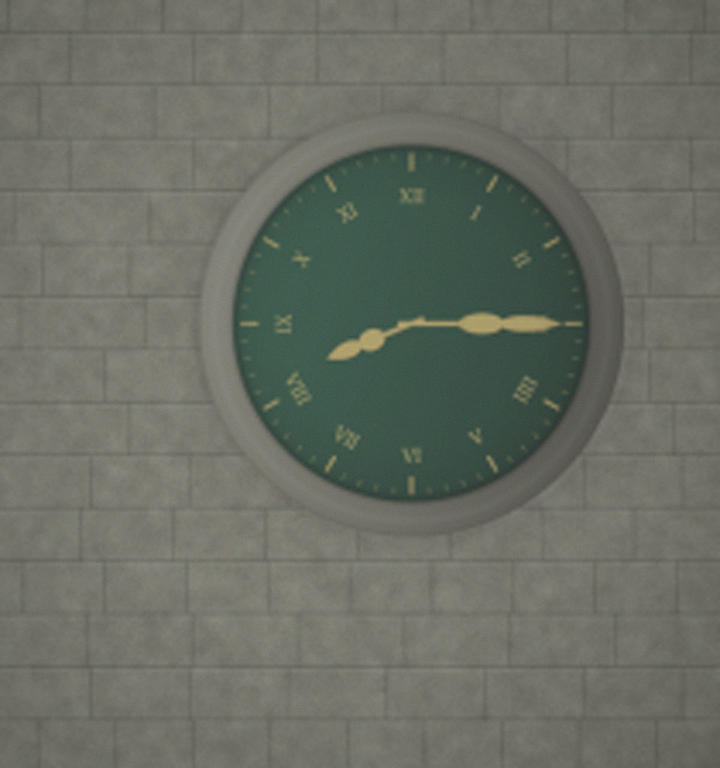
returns 8.15
